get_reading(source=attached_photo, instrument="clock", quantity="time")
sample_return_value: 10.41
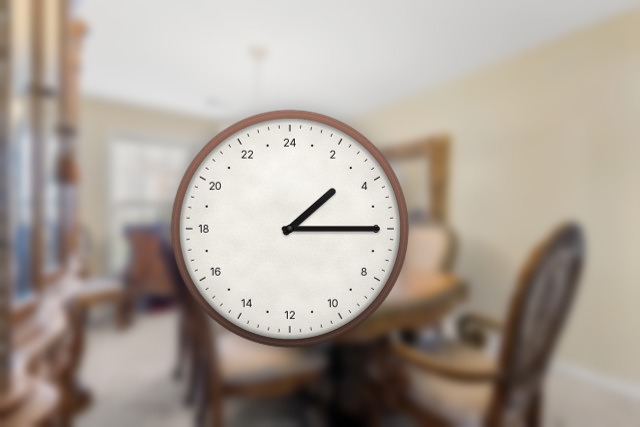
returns 3.15
